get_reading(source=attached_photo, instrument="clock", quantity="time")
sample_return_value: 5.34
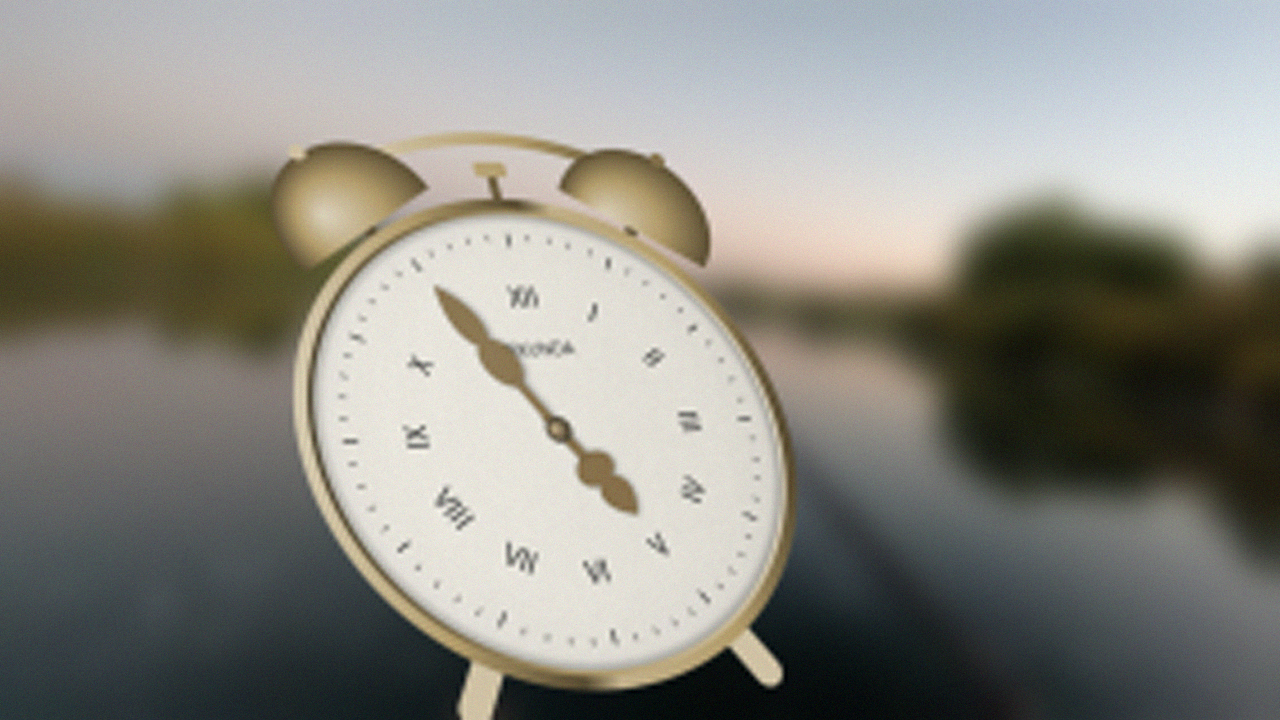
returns 4.55
